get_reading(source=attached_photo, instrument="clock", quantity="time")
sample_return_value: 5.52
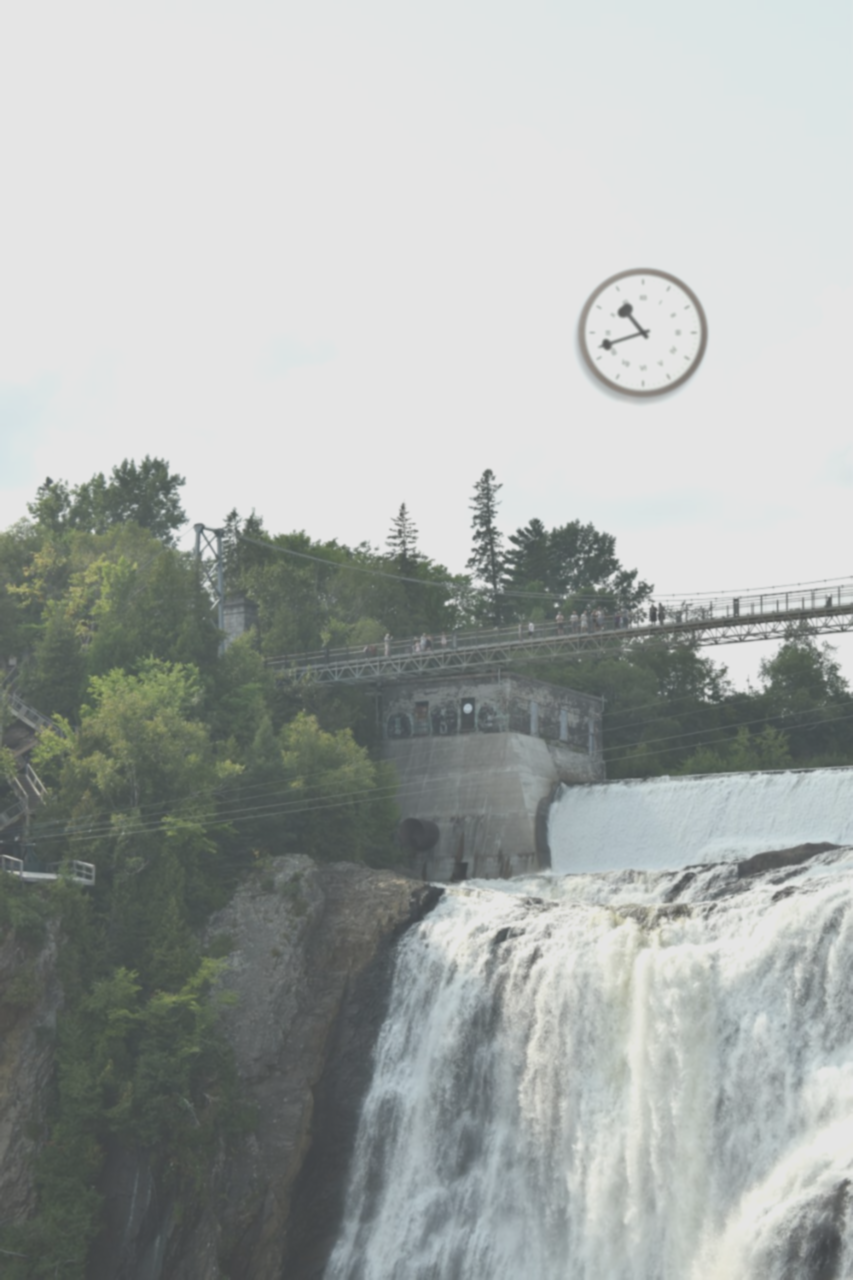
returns 10.42
